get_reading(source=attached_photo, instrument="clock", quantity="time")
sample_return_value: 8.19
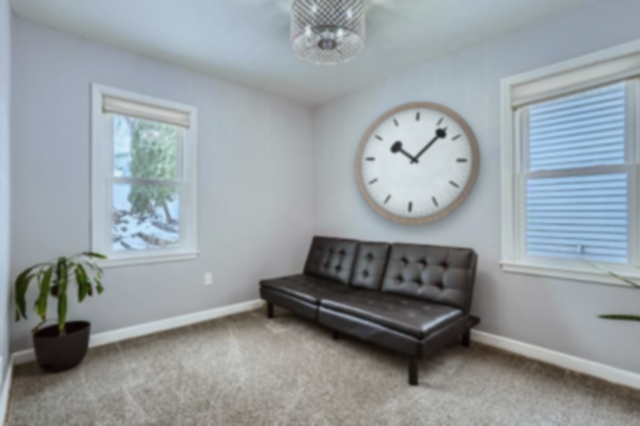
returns 10.07
